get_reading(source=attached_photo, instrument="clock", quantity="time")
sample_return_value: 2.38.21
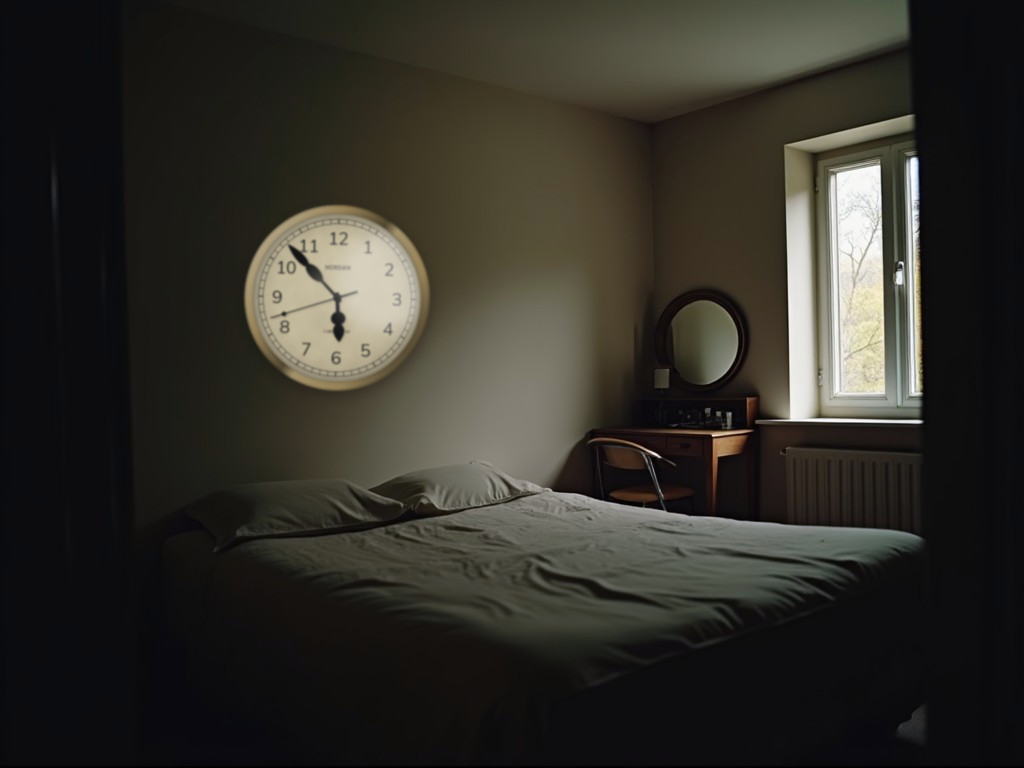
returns 5.52.42
